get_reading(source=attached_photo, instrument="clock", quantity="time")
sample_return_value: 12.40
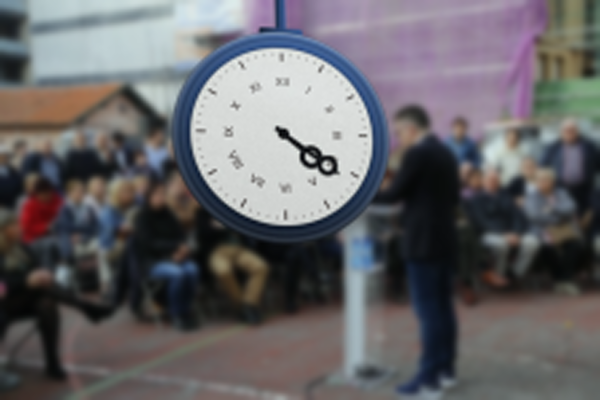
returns 4.21
